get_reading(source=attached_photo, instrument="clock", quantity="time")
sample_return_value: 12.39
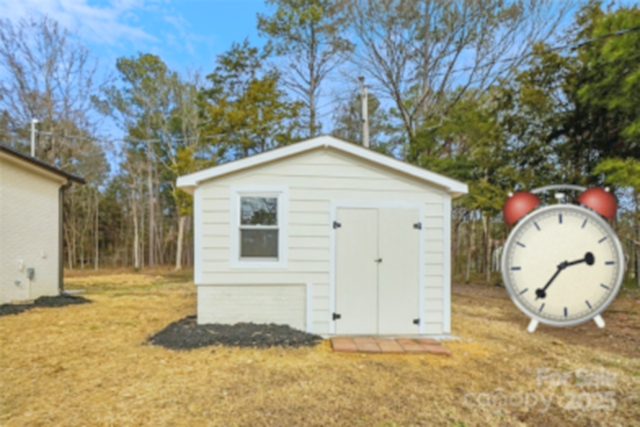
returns 2.37
